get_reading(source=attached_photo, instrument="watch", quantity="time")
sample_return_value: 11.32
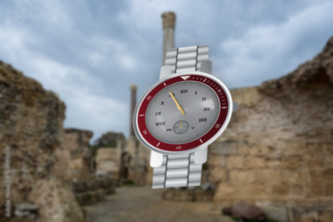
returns 10.55
